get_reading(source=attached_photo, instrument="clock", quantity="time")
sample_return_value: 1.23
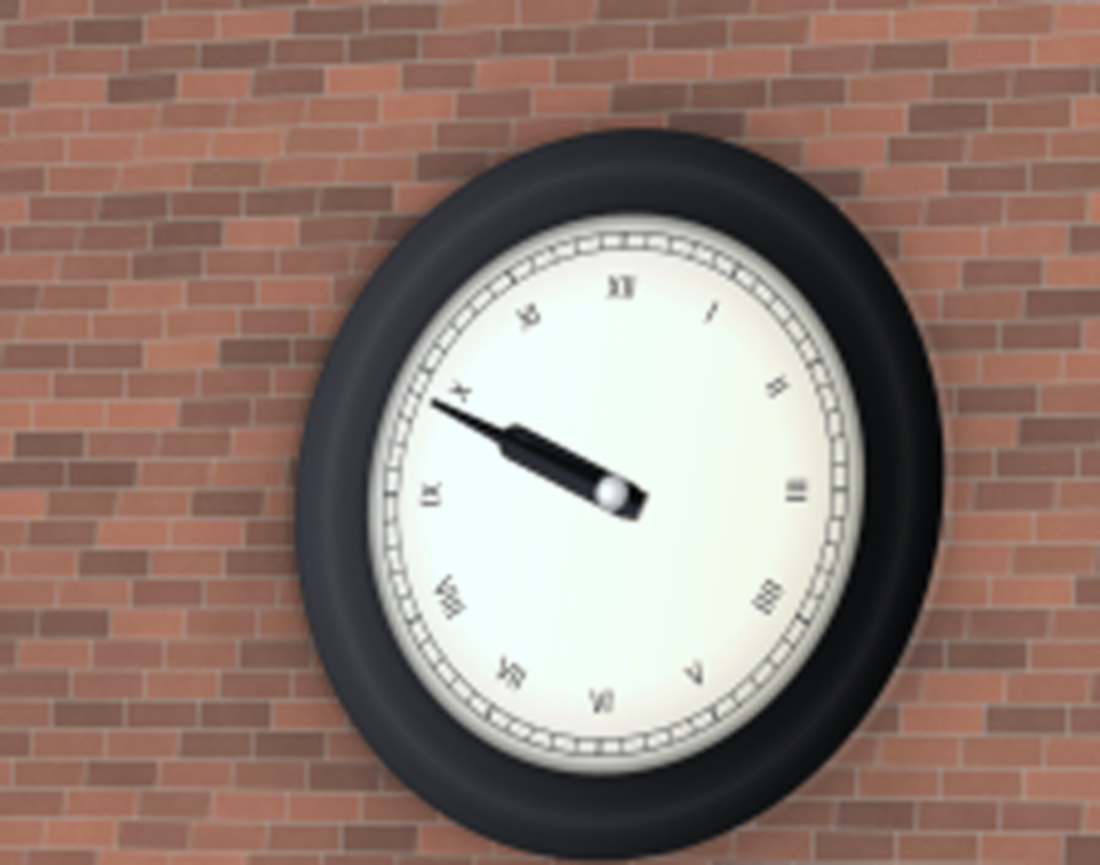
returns 9.49
